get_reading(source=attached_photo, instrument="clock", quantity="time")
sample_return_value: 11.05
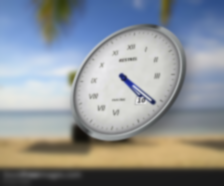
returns 4.21
